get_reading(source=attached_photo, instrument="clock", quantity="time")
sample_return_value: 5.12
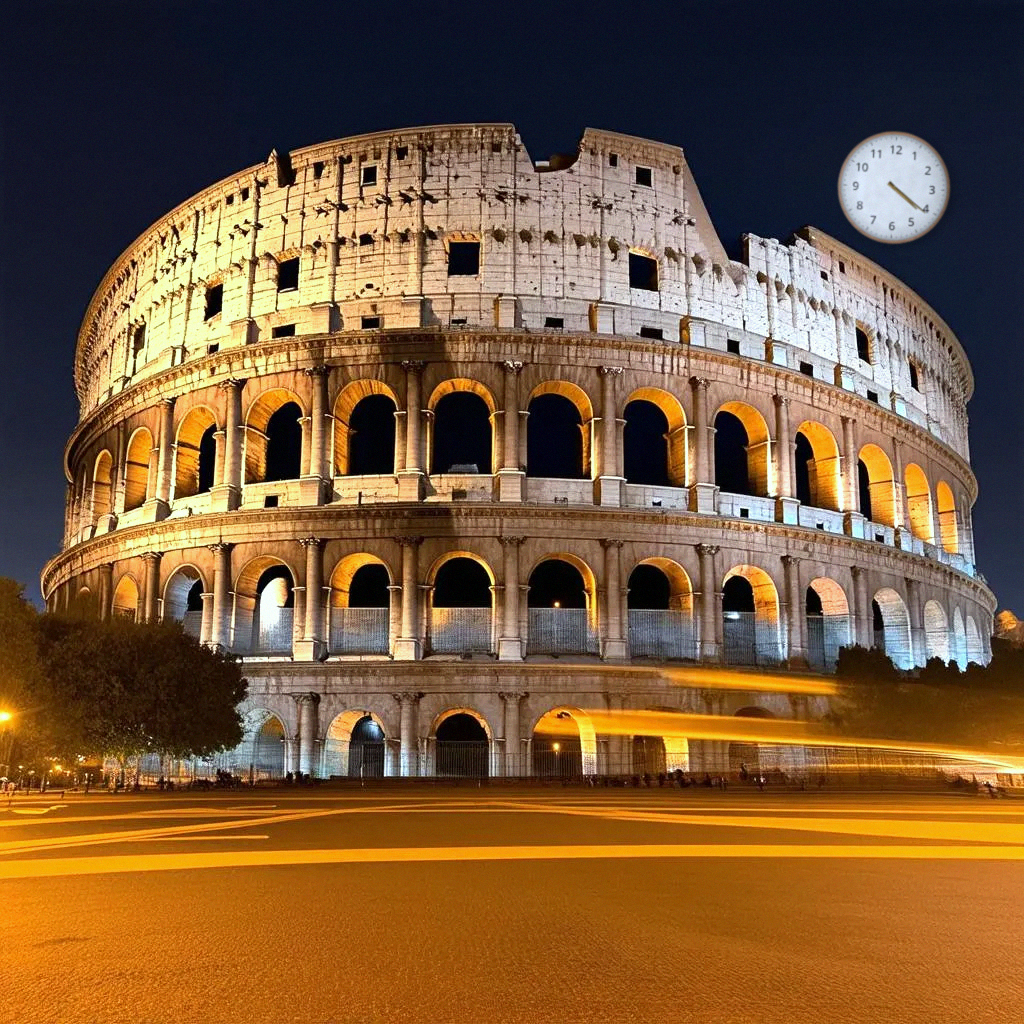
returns 4.21
